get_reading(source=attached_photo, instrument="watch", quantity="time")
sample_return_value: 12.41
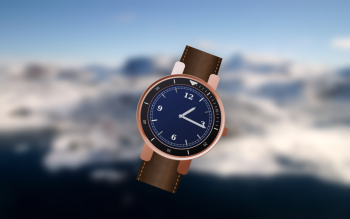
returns 1.16
